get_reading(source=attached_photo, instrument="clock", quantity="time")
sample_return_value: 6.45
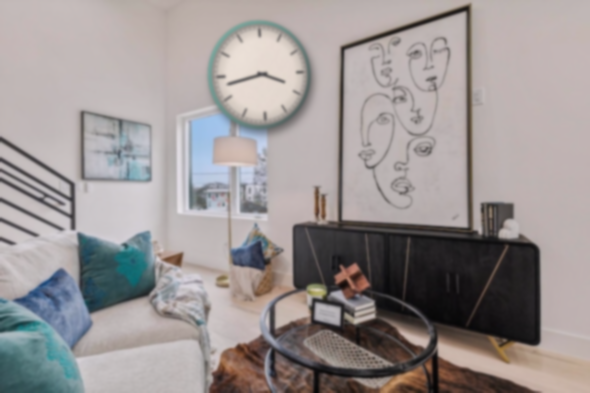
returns 3.43
